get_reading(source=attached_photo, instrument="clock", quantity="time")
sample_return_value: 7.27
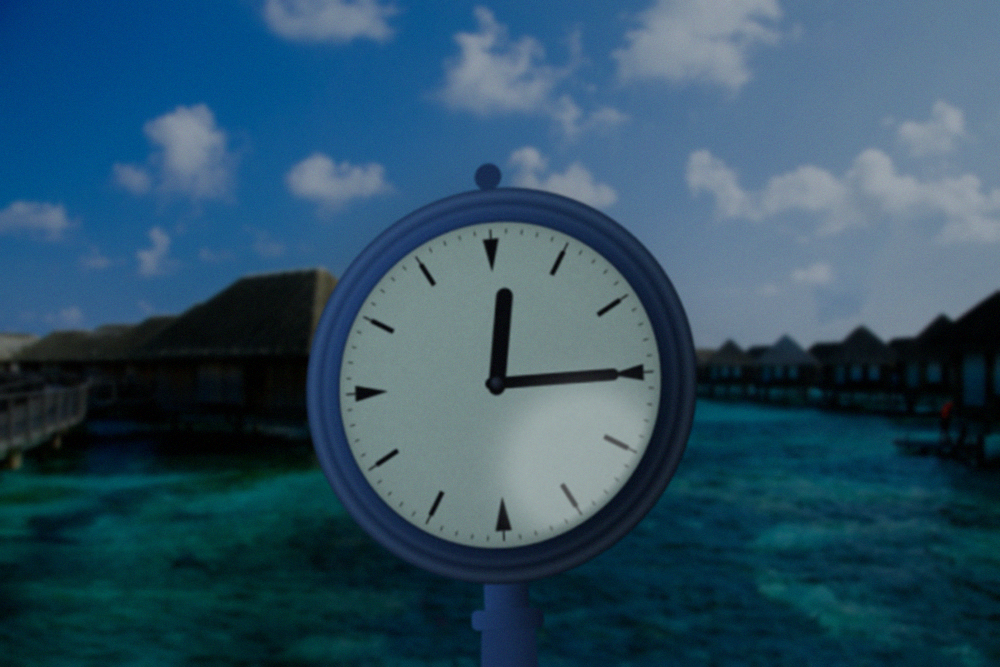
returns 12.15
